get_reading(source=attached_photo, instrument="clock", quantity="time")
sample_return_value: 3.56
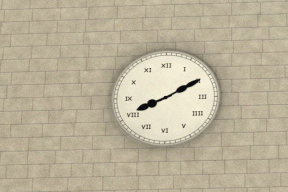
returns 8.10
